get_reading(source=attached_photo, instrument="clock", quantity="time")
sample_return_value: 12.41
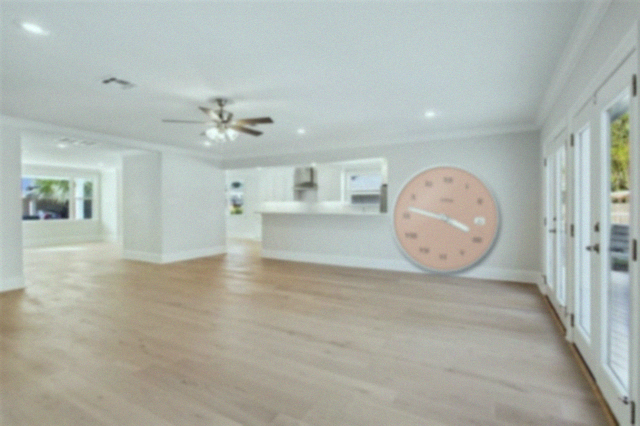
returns 3.47
